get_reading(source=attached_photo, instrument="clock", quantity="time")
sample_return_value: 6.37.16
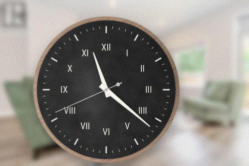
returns 11.21.41
